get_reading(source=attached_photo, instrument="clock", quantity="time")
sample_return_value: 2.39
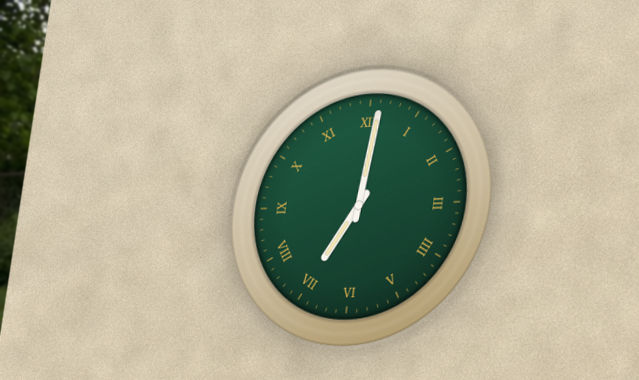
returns 7.01
